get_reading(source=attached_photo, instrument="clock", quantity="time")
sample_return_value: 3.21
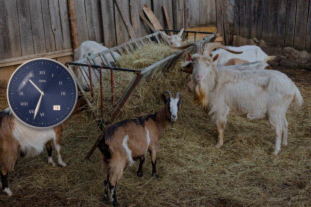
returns 10.33
